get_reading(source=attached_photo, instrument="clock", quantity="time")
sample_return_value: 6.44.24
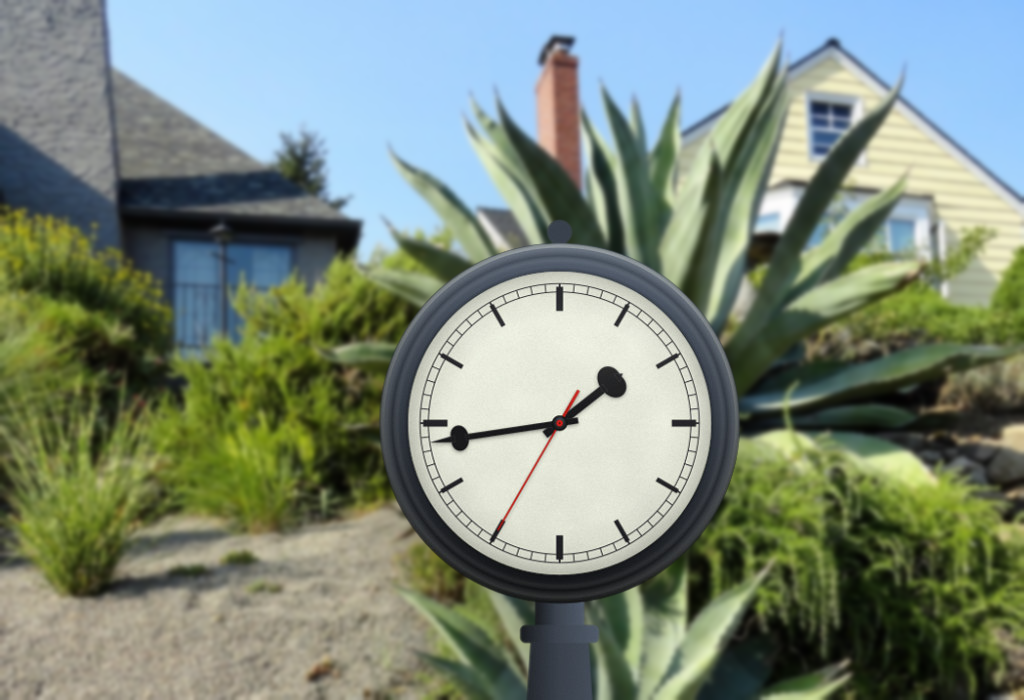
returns 1.43.35
